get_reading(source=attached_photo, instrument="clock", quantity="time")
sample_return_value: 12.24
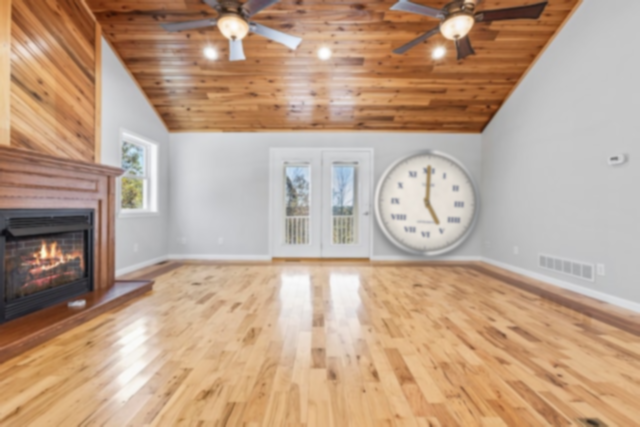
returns 5.00
